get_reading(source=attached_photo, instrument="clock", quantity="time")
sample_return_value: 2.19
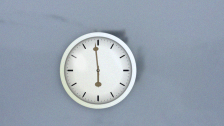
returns 5.59
